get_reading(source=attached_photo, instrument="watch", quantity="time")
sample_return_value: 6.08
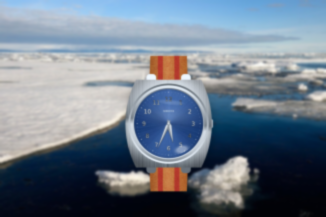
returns 5.34
